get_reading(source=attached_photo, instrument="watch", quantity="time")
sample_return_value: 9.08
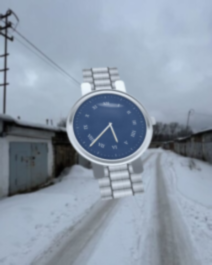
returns 5.38
